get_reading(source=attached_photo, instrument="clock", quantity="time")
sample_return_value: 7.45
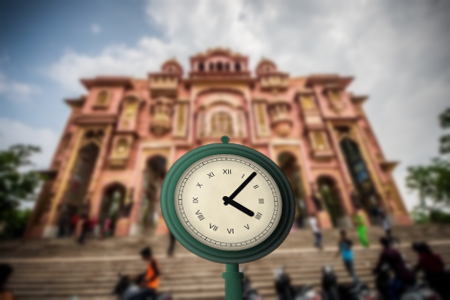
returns 4.07
